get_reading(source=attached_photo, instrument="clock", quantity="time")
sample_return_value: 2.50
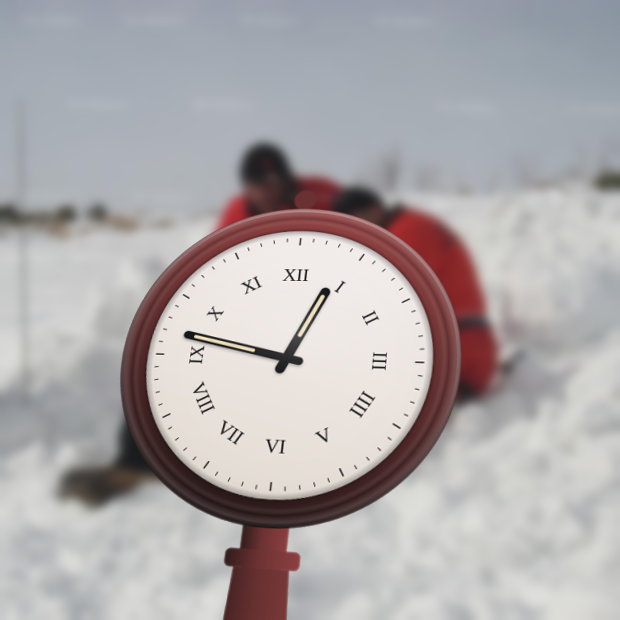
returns 12.47
